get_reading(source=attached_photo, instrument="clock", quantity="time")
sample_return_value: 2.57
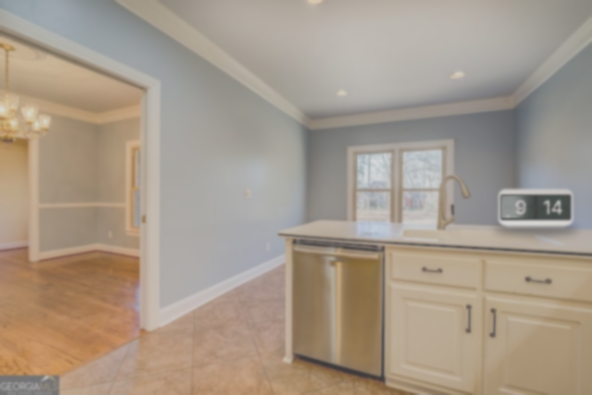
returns 9.14
